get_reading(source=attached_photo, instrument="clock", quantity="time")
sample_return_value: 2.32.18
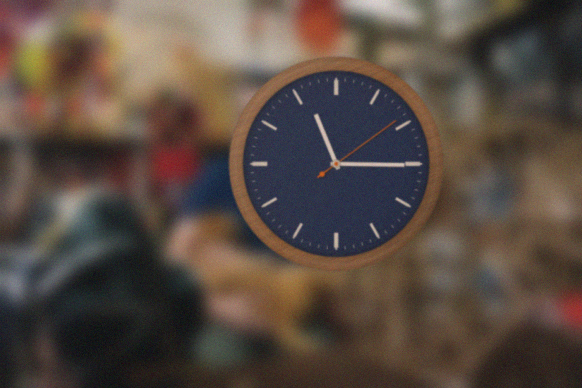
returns 11.15.09
